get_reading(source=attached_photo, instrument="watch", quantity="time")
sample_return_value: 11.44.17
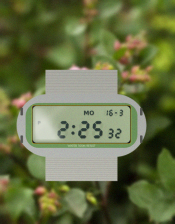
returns 2.25.32
